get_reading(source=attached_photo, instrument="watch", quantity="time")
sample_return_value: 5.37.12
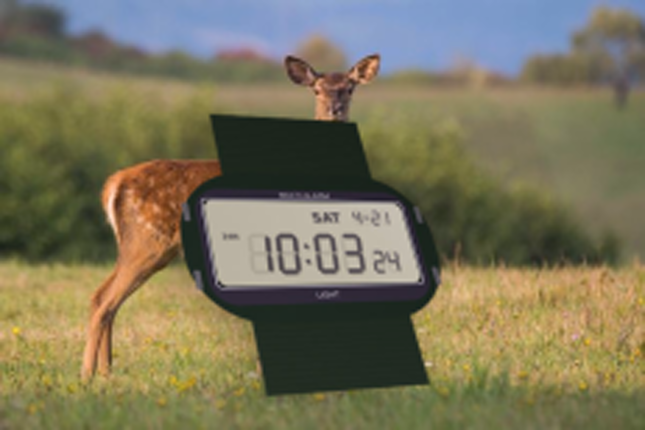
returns 10.03.24
